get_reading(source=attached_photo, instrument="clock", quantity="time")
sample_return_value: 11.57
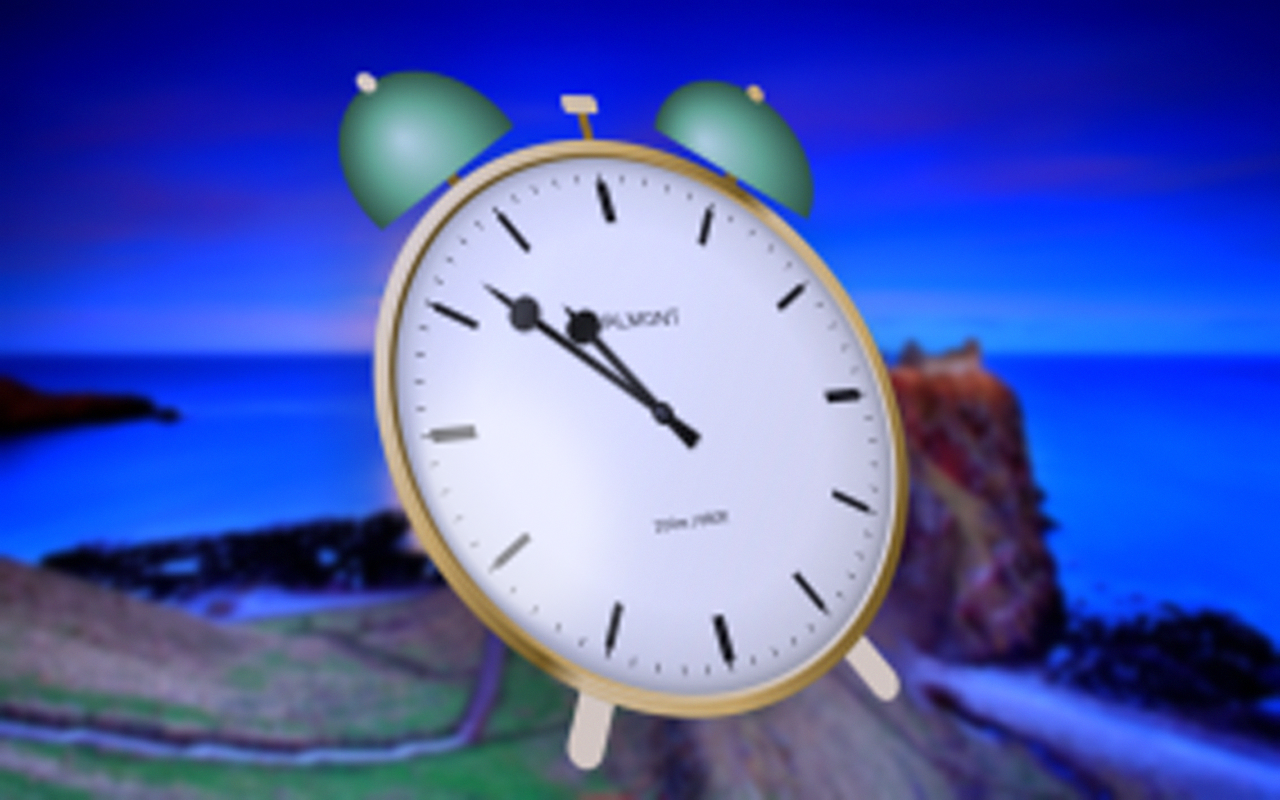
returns 10.52
